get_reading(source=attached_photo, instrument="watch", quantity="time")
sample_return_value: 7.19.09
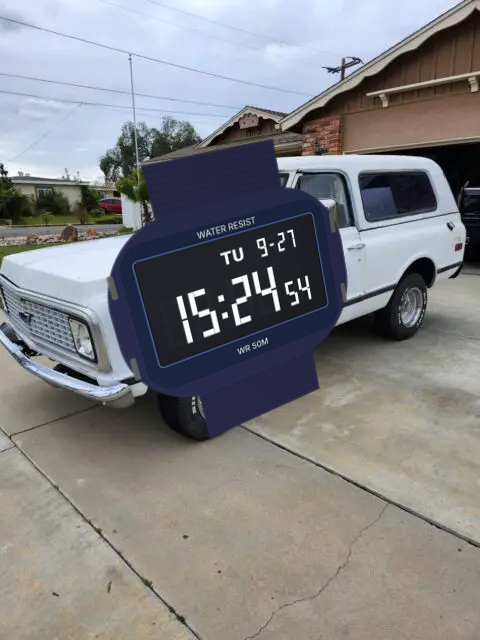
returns 15.24.54
